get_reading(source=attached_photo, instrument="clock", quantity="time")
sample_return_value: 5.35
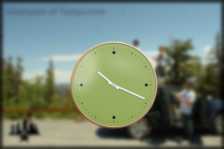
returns 10.19
